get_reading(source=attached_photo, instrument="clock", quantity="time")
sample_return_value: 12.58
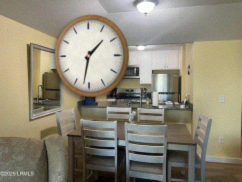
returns 1.32
